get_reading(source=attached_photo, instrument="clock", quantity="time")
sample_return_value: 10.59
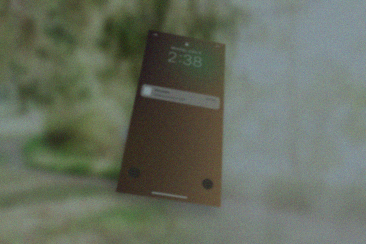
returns 2.38
